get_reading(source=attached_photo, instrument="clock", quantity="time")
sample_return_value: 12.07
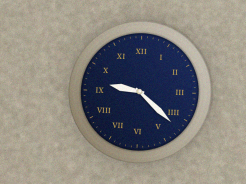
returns 9.22
